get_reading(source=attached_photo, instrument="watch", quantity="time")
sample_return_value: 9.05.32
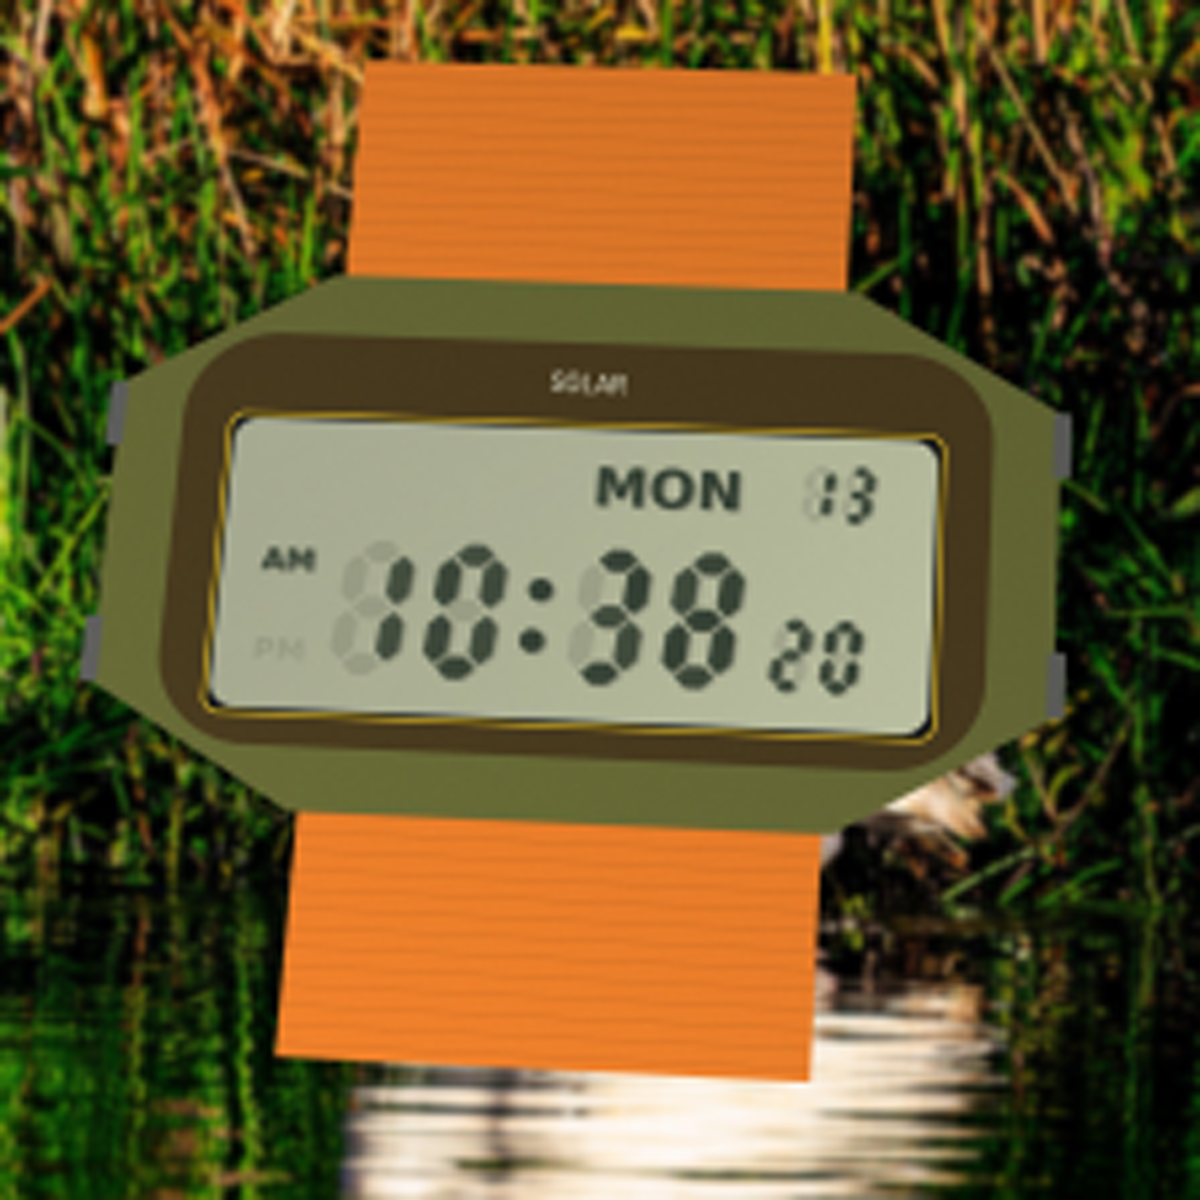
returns 10.38.20
